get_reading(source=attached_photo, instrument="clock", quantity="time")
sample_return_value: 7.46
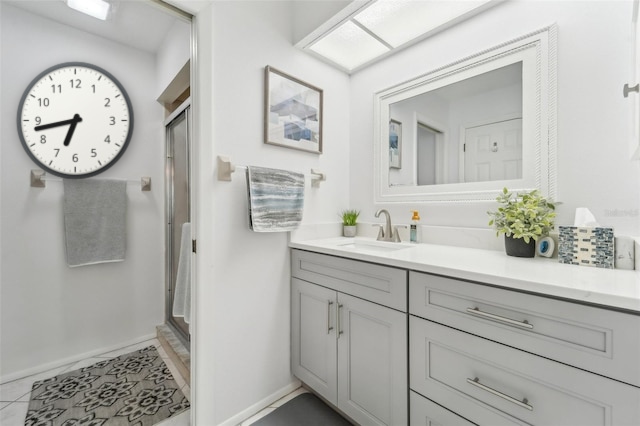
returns 6.43
